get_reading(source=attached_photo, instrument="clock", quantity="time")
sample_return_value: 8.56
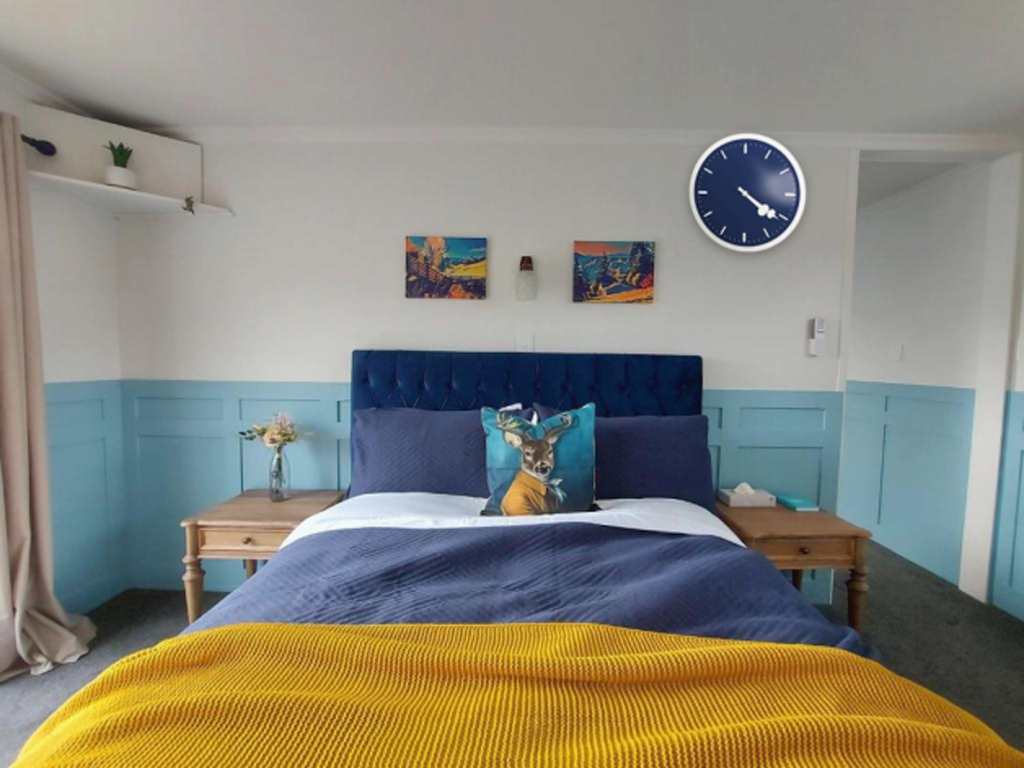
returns 4.21
